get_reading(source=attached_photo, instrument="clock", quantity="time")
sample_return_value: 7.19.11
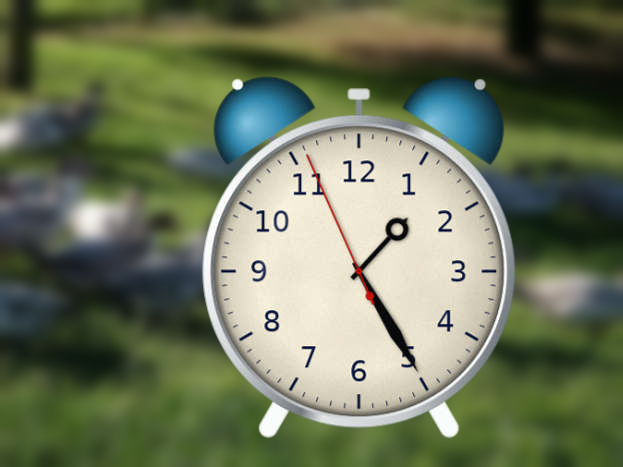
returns 1.24.56
